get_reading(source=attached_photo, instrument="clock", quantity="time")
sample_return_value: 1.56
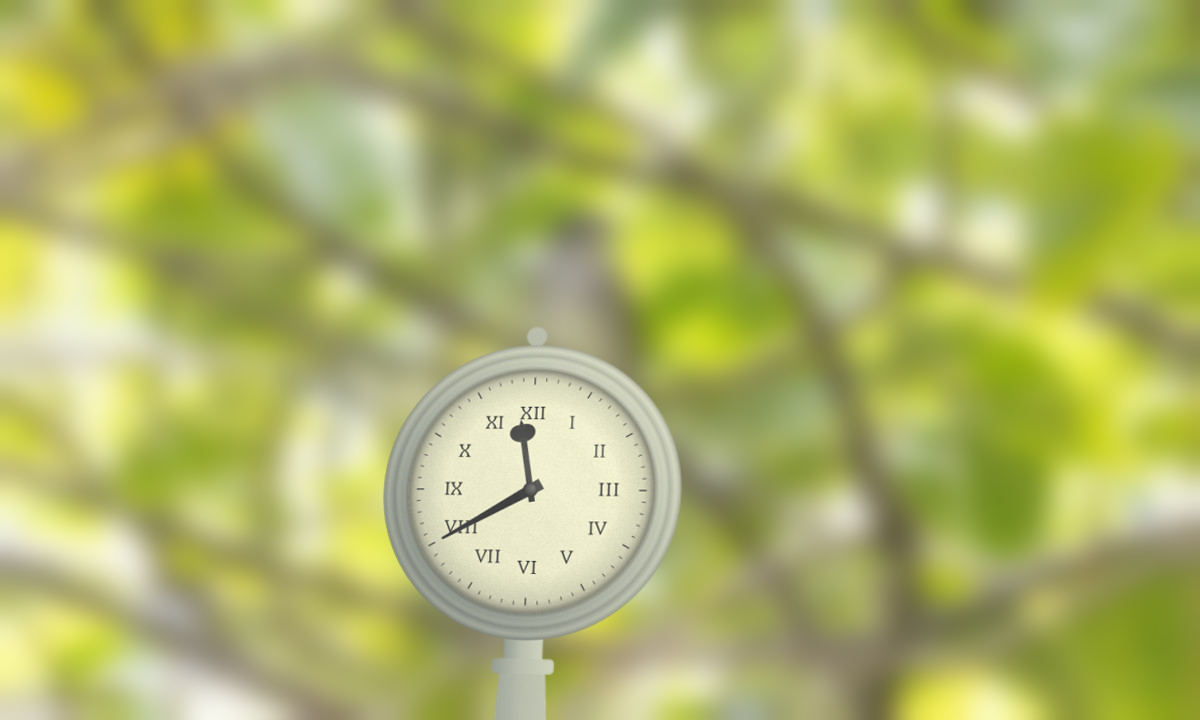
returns 11.40
